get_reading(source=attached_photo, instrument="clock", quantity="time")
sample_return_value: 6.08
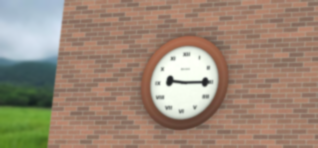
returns 9.15
